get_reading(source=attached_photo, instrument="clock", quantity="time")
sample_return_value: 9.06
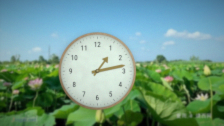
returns 1.13
